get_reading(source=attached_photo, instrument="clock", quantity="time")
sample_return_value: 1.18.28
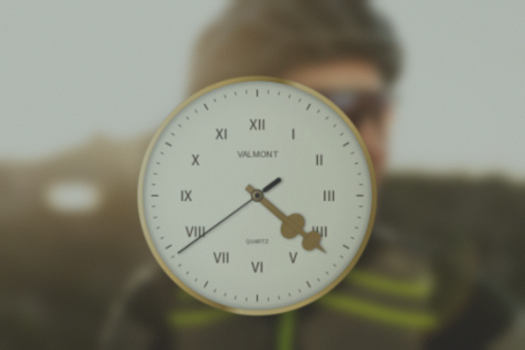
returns 4.21.39
